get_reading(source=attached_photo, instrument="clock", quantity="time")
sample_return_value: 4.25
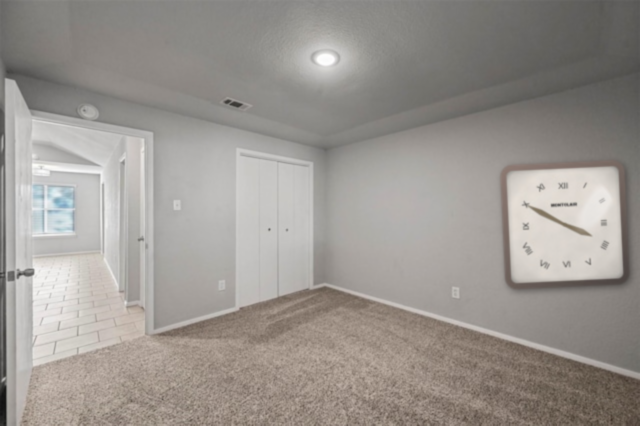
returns 3.50
